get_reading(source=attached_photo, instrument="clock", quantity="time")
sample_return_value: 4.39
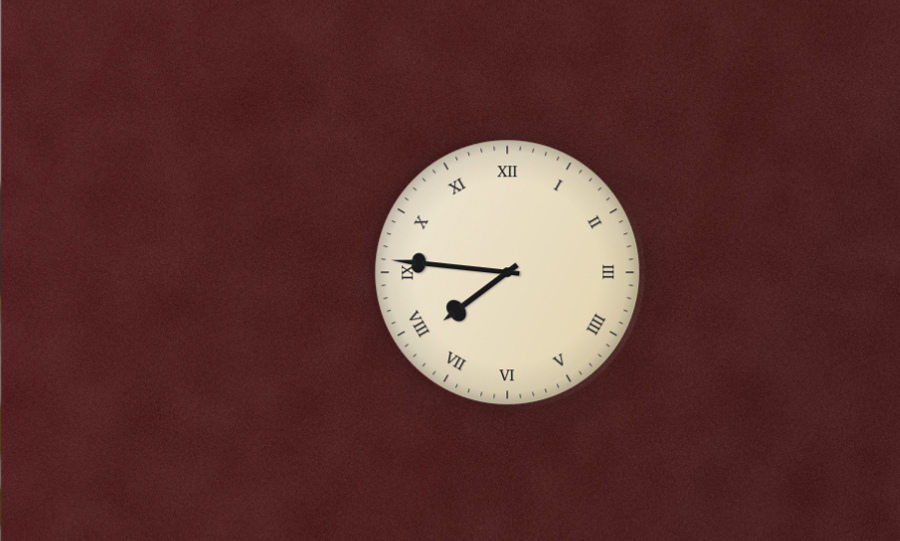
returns 7.46
